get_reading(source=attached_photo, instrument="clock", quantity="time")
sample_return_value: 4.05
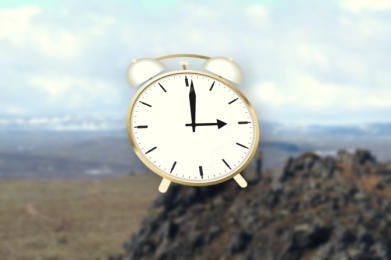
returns 3.01
